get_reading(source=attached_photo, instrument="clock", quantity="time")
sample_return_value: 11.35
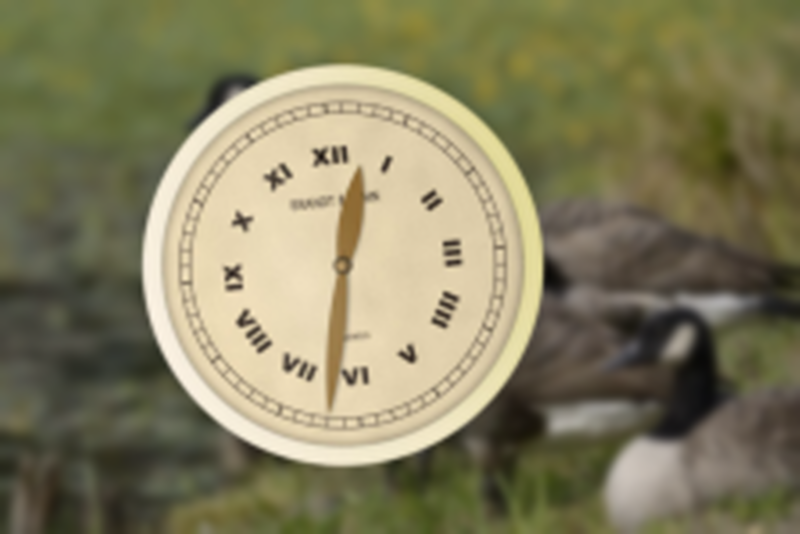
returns 12.32
